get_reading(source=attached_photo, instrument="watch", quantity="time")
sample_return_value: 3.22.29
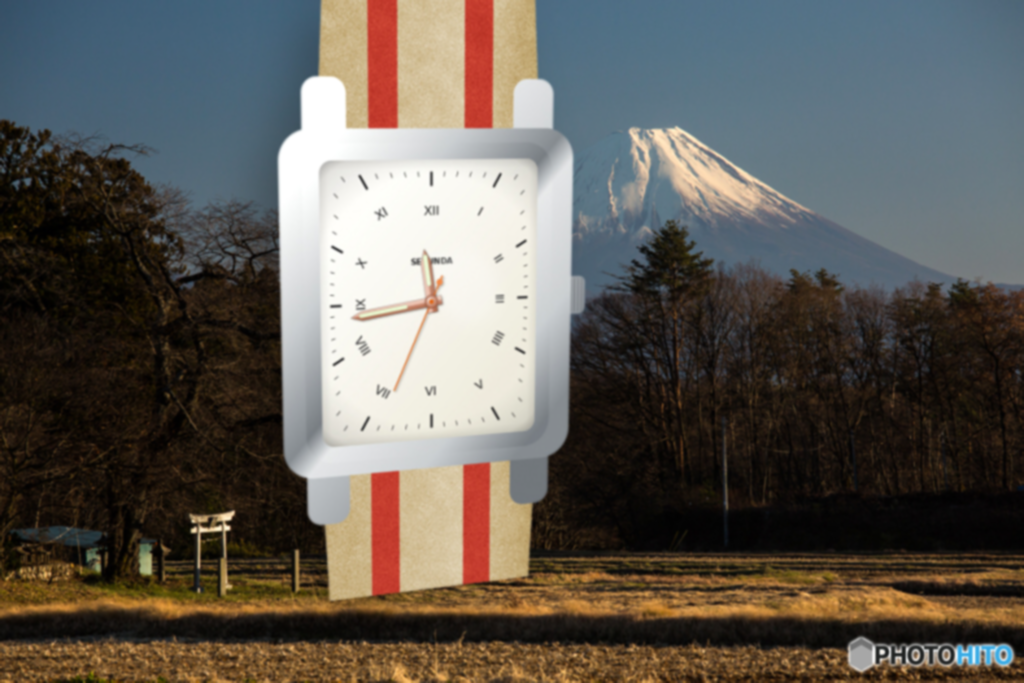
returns 11.43.34
